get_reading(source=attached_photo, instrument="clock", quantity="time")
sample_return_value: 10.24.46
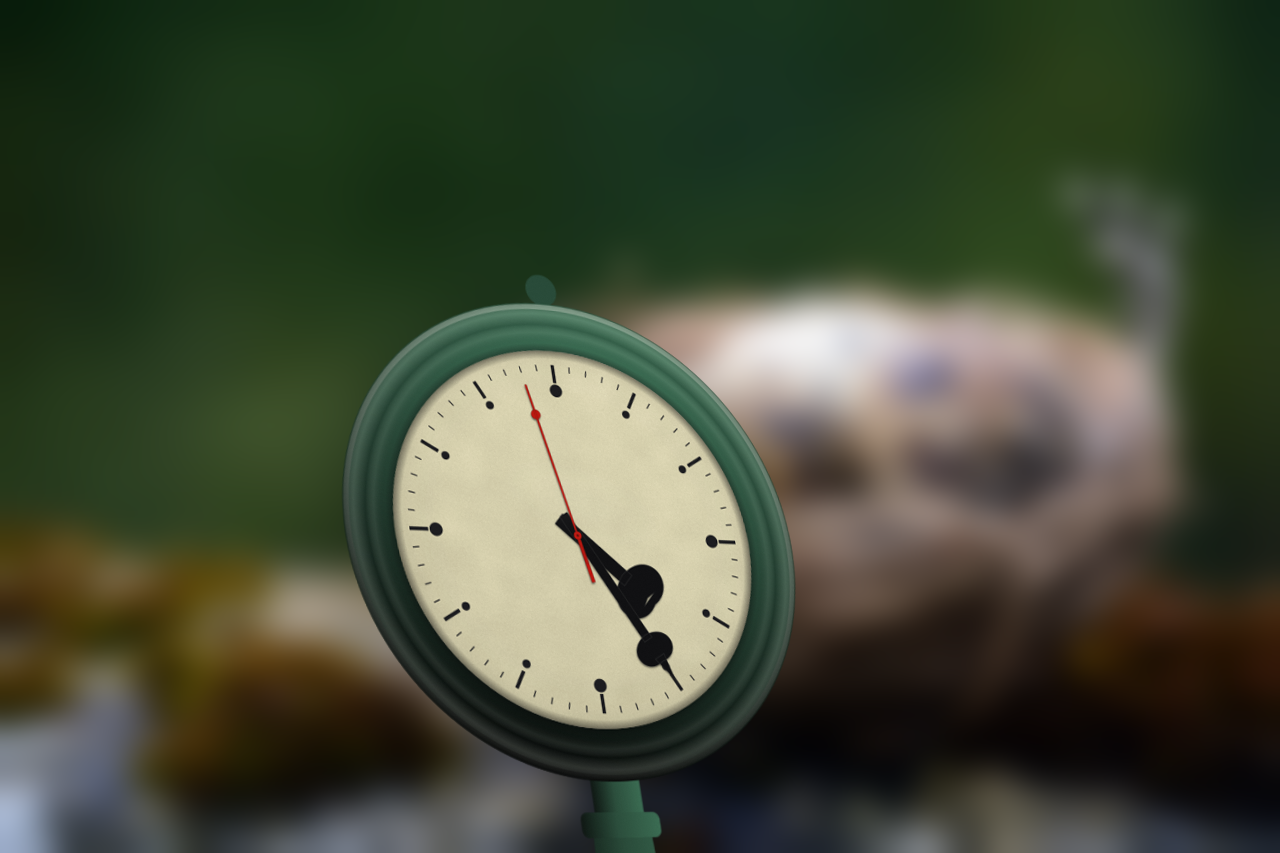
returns 4.24.58
